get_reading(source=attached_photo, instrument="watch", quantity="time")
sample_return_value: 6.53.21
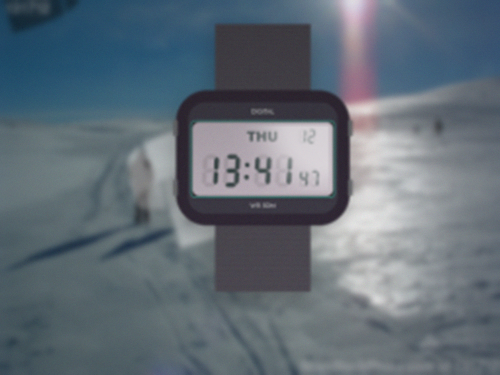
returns 13.41.47
